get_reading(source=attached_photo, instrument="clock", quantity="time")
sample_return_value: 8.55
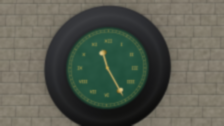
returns 11.25
